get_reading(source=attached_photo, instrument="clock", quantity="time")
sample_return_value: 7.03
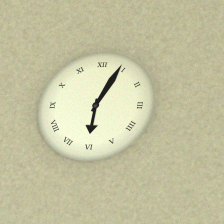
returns 6.04
